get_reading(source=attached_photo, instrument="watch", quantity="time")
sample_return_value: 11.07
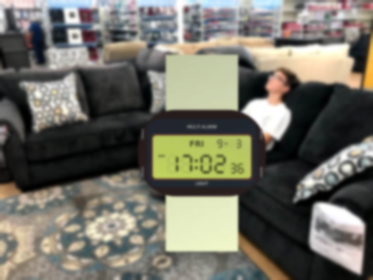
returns 17.02
